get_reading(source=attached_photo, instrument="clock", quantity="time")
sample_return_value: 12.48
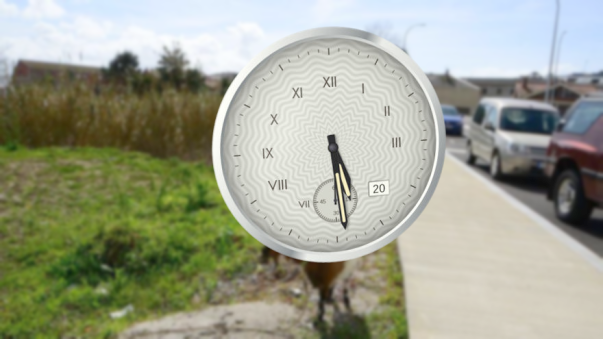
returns 5.29
